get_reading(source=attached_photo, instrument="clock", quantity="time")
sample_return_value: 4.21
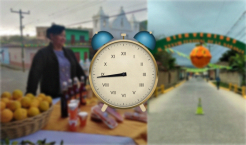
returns 8.44
